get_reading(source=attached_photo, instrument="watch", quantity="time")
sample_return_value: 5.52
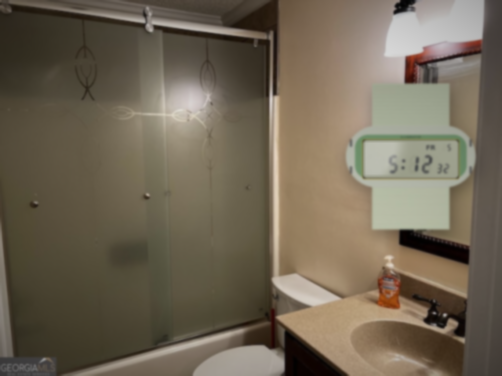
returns 5.12
